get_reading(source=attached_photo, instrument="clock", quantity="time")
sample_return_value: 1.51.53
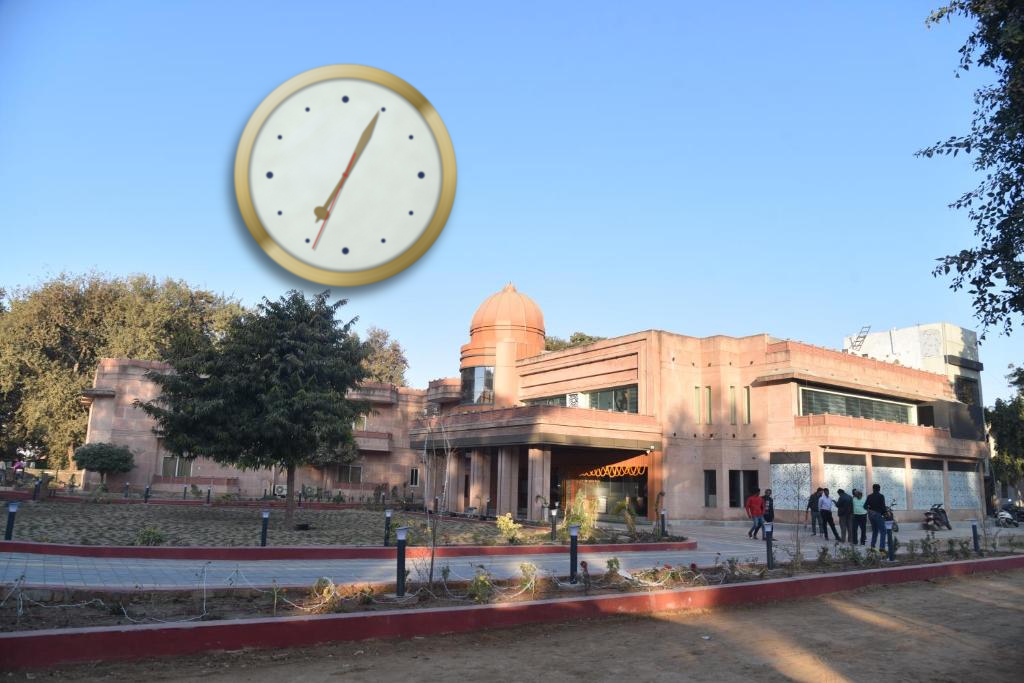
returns 7.04.34
